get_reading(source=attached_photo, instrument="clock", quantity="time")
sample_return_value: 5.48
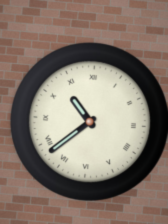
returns 10.38
